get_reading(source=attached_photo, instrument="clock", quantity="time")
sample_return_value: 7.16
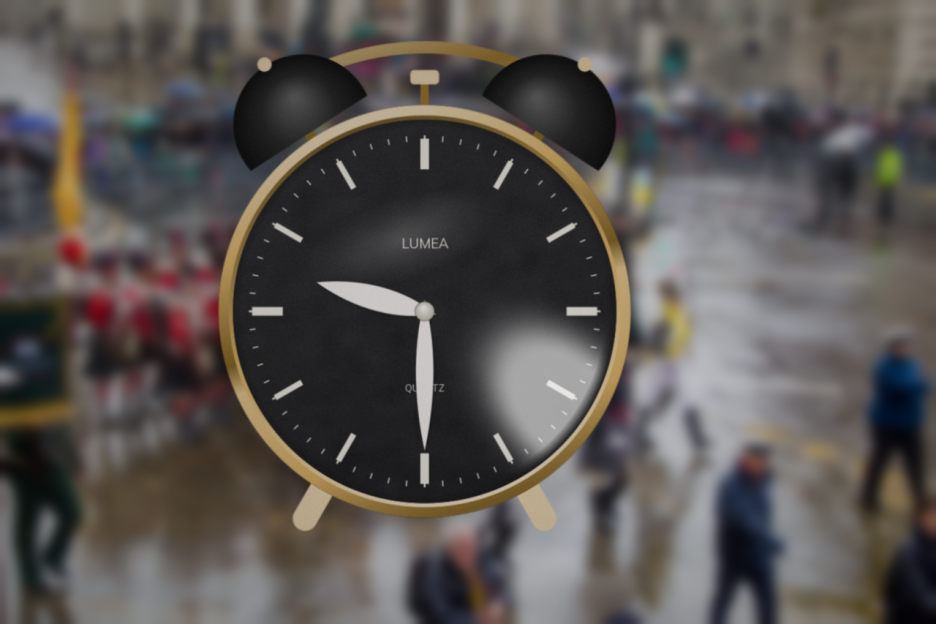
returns 9.30
